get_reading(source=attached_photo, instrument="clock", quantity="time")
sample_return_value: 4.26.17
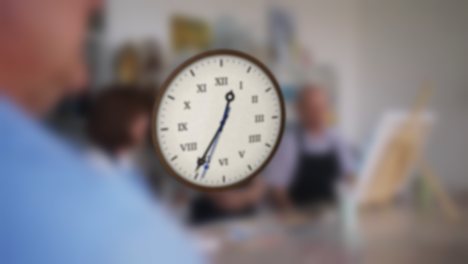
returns 12.35.34
